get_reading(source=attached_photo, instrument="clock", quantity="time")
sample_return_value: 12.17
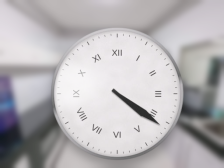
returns 4.21
